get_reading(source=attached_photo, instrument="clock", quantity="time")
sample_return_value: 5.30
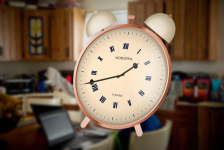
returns 1.42
